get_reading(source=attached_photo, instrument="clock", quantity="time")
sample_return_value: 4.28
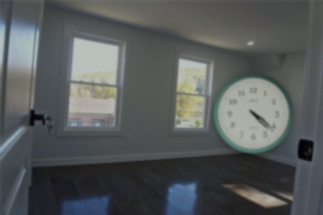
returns 4.22
